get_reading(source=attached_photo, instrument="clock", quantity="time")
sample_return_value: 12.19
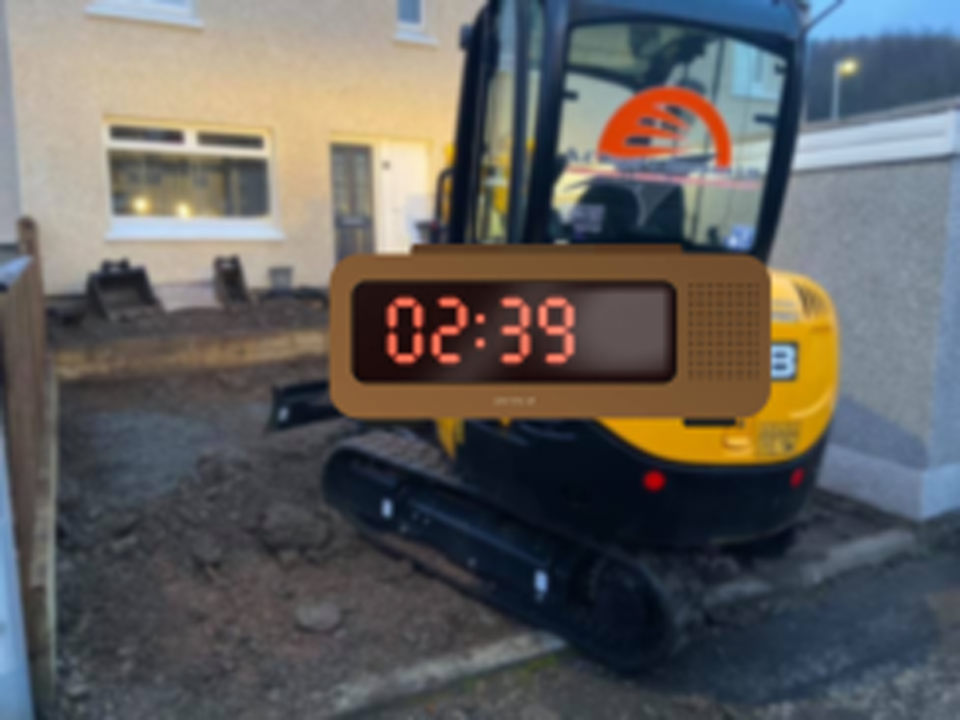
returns 2.39
